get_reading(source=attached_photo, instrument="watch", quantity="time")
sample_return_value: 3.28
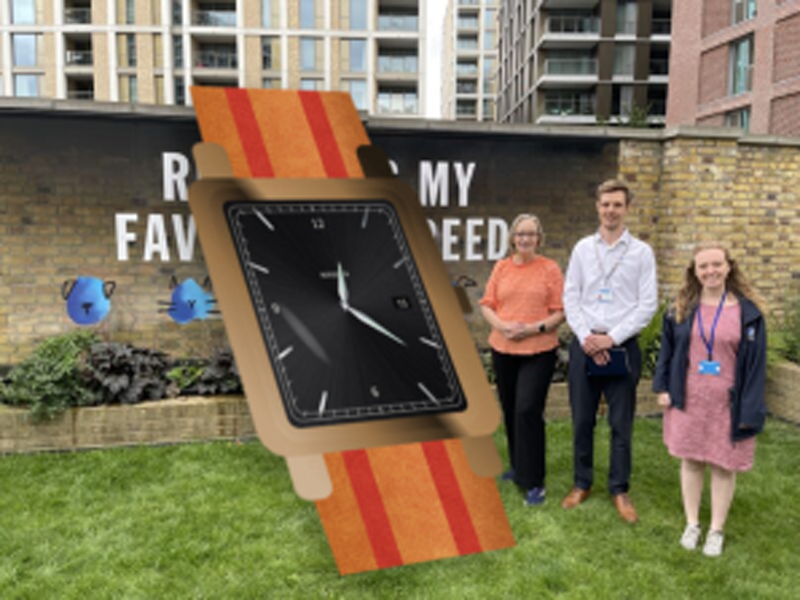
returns 12.22
